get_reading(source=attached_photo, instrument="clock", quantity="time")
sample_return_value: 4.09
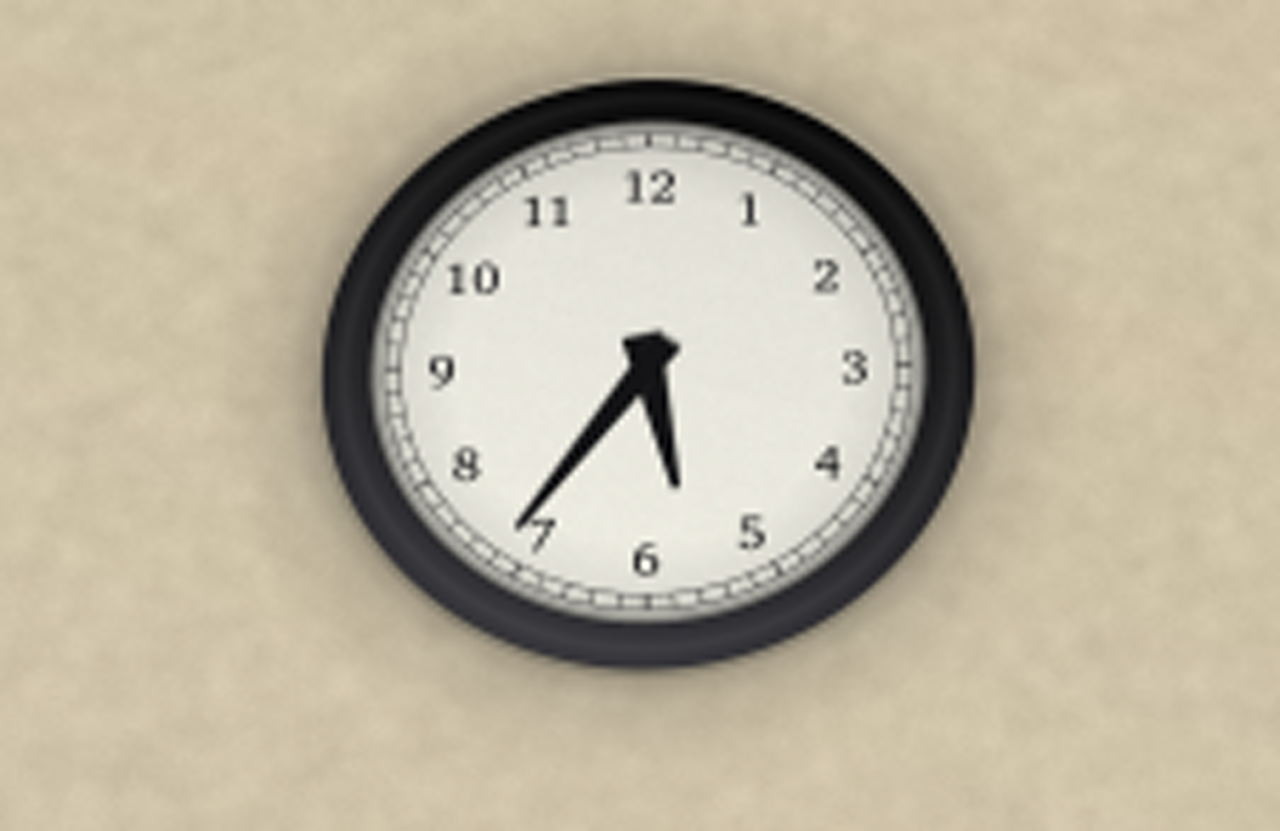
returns 5.36
